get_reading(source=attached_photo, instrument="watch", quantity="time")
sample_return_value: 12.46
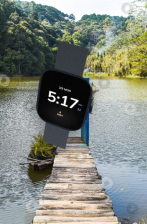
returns 5.17
